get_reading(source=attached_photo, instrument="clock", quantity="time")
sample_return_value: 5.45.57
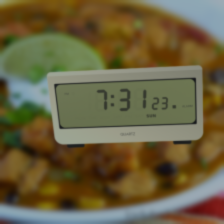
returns 7.31.23
